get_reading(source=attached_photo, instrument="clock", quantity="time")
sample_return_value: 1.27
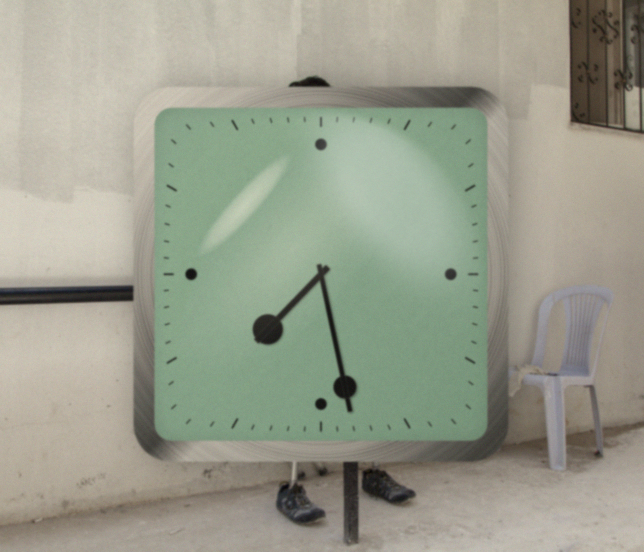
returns 7.28
